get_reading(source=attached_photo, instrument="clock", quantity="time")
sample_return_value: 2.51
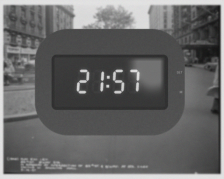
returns 21.57
